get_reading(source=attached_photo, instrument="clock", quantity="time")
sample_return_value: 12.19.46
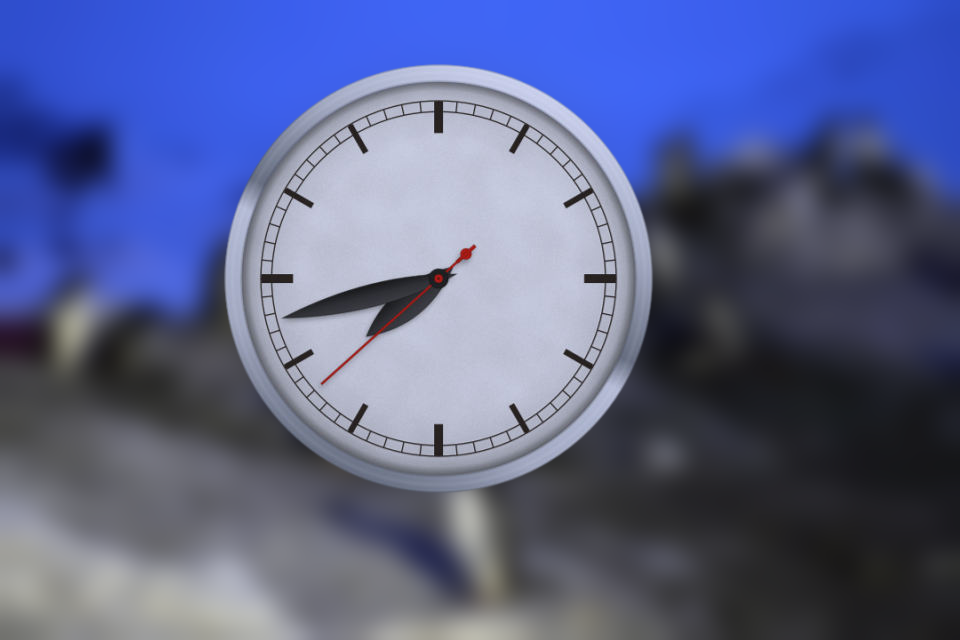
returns 7.42.38
